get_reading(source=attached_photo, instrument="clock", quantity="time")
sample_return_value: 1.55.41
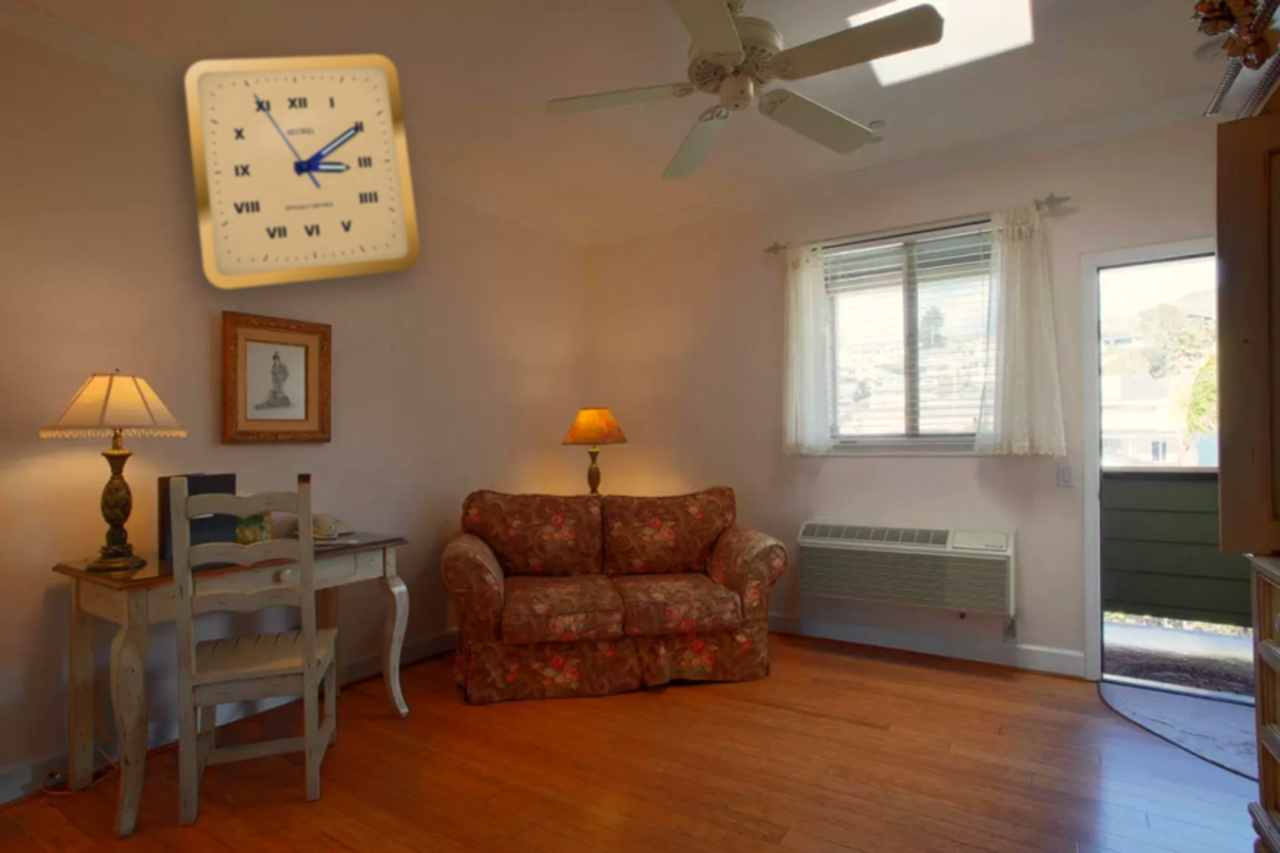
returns 3.09.55
